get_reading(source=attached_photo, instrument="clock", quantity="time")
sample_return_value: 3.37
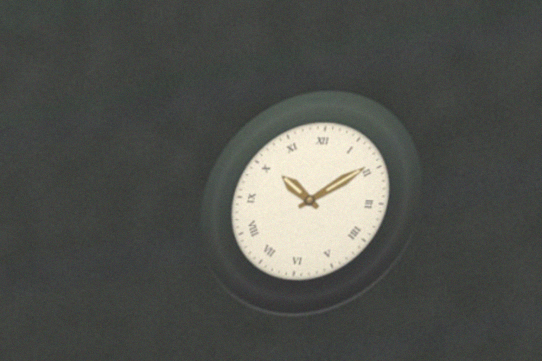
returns 10.09
